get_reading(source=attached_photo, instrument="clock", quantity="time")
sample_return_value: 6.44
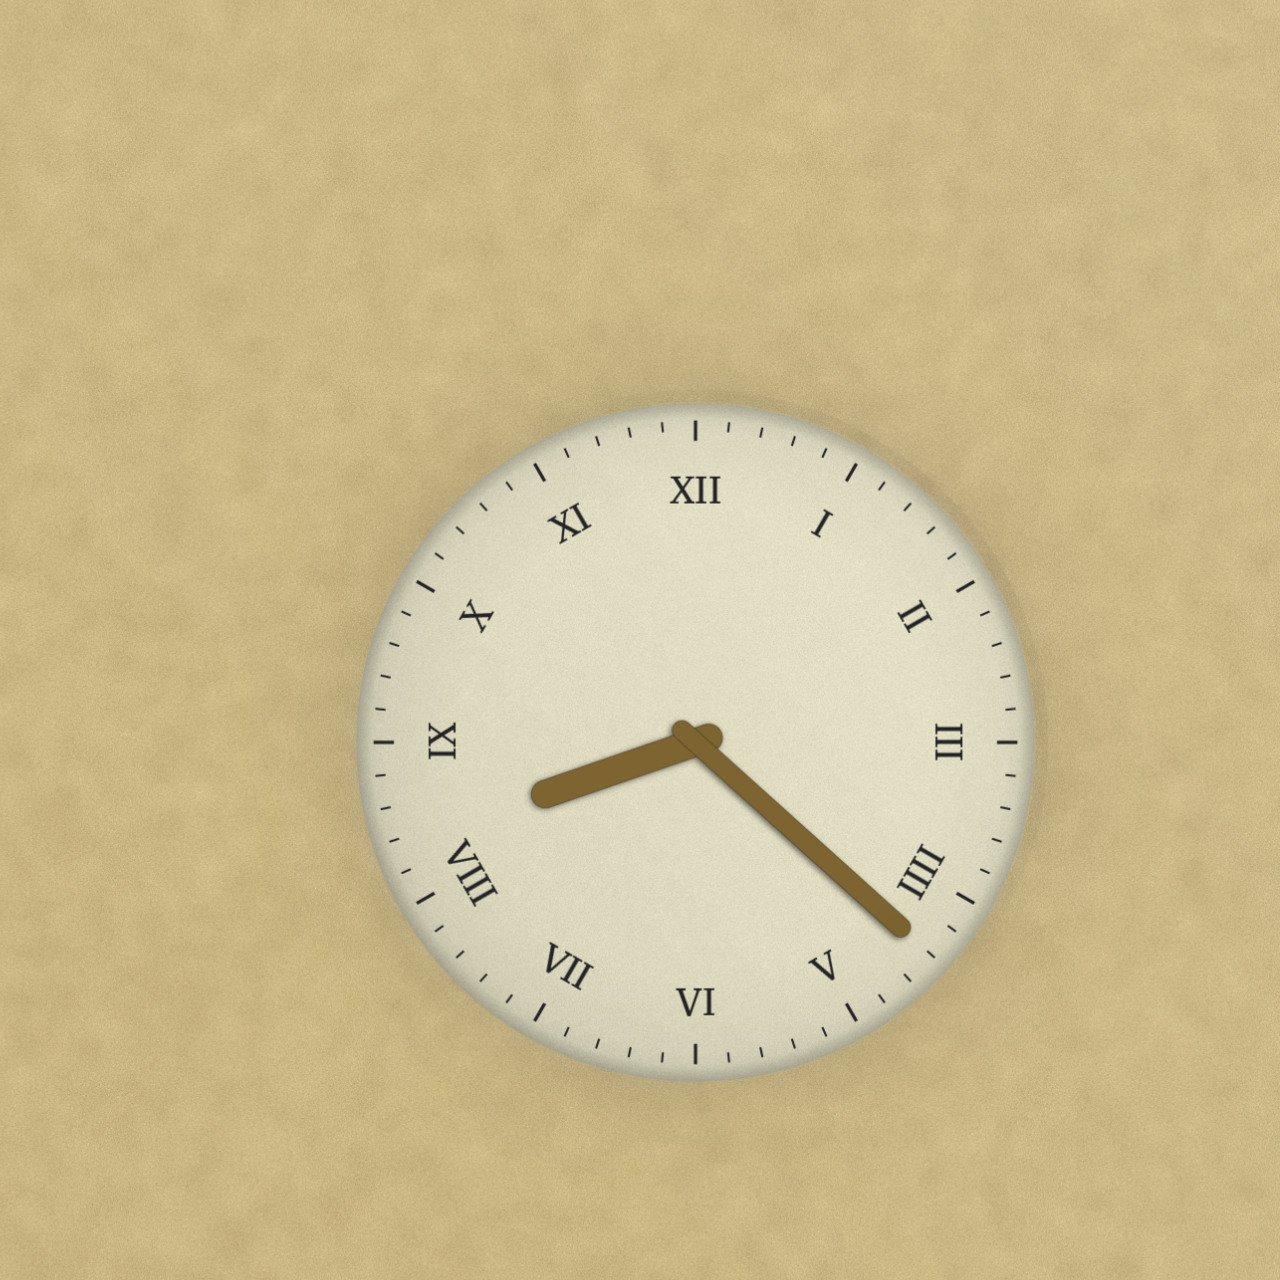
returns 8.22
